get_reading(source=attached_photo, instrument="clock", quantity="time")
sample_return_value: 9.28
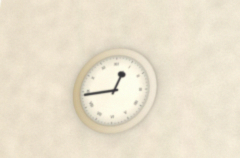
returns 12.44
